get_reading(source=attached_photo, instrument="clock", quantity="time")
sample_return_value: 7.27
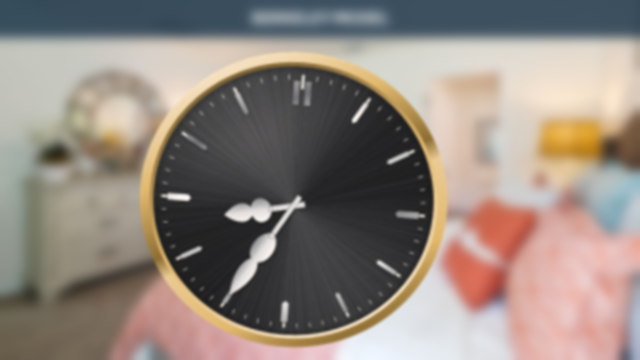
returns 8.35
